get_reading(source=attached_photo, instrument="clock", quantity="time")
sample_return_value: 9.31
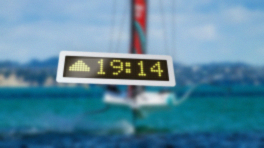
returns 19.14
